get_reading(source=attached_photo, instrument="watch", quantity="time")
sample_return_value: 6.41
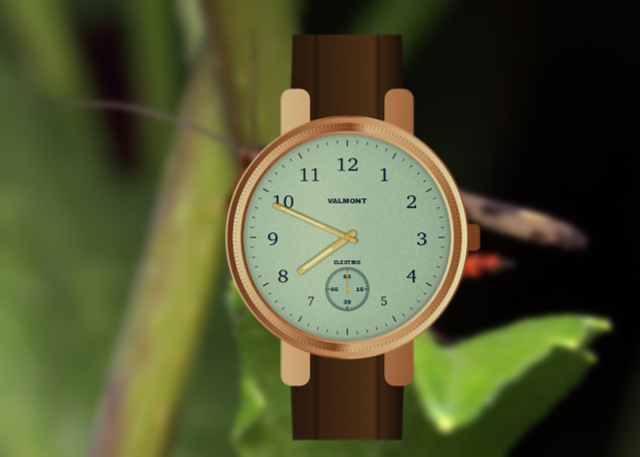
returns 7.49
